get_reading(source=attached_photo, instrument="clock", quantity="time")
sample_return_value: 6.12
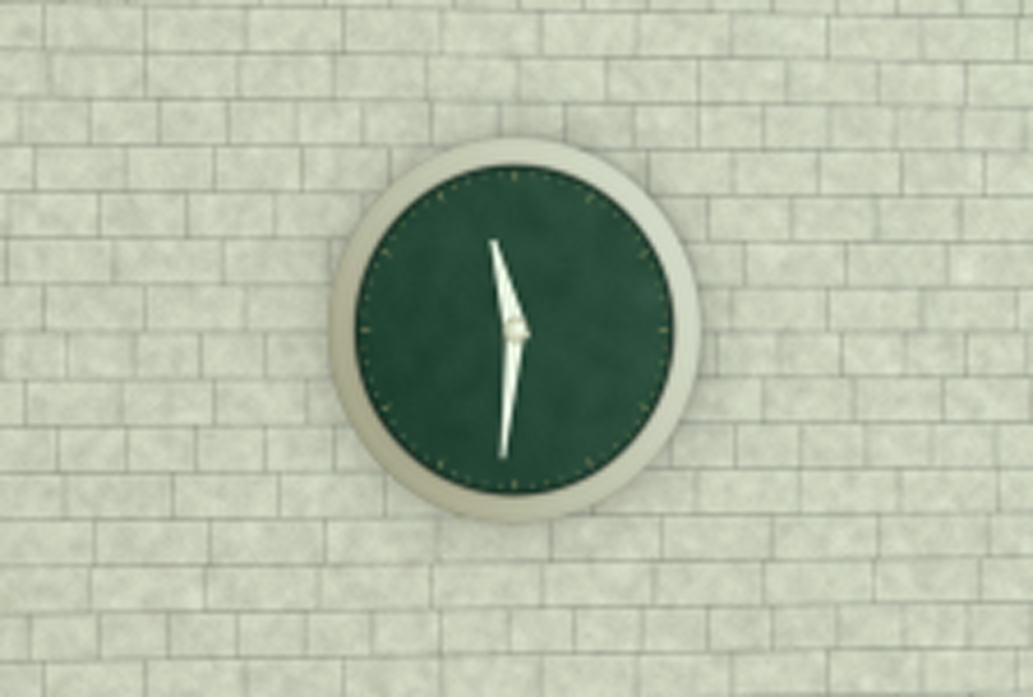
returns 11.31
